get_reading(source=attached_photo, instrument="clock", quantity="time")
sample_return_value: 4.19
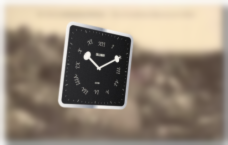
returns 10.10
